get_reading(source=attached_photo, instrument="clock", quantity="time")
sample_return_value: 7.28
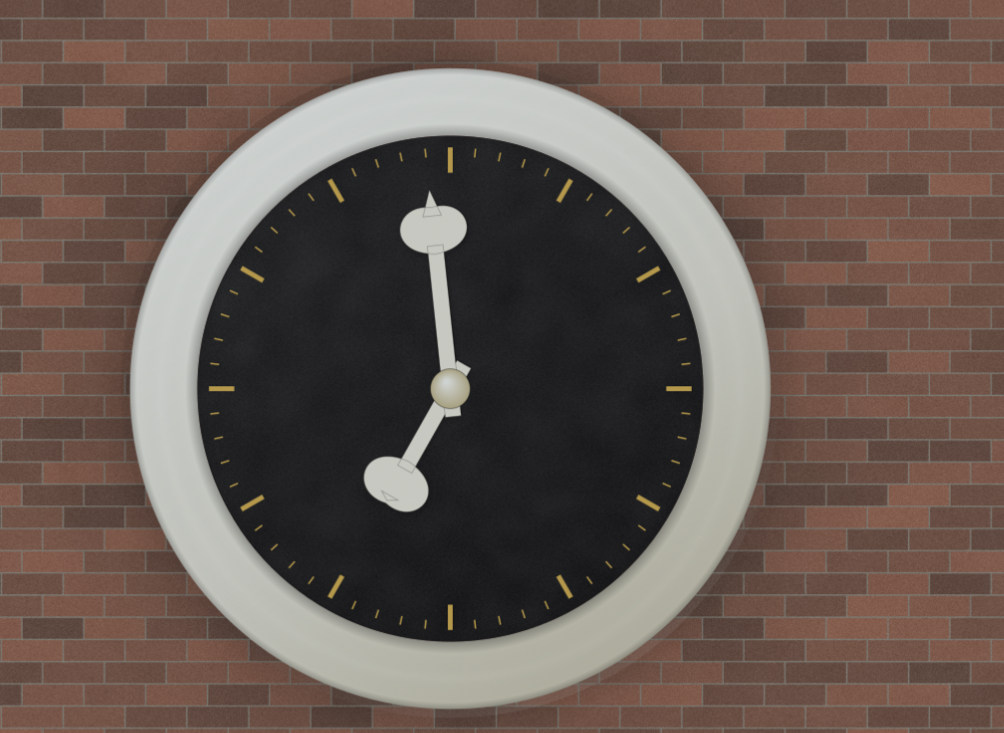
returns 6.59
